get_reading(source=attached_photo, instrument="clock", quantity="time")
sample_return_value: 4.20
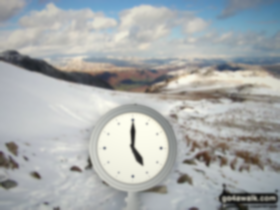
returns 5.00
